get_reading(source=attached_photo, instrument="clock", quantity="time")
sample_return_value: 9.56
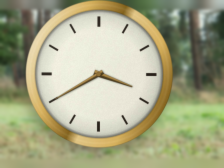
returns 3.40
